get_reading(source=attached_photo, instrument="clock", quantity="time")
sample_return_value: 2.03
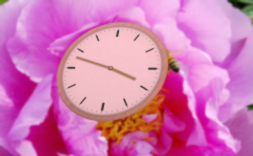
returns 3.48
